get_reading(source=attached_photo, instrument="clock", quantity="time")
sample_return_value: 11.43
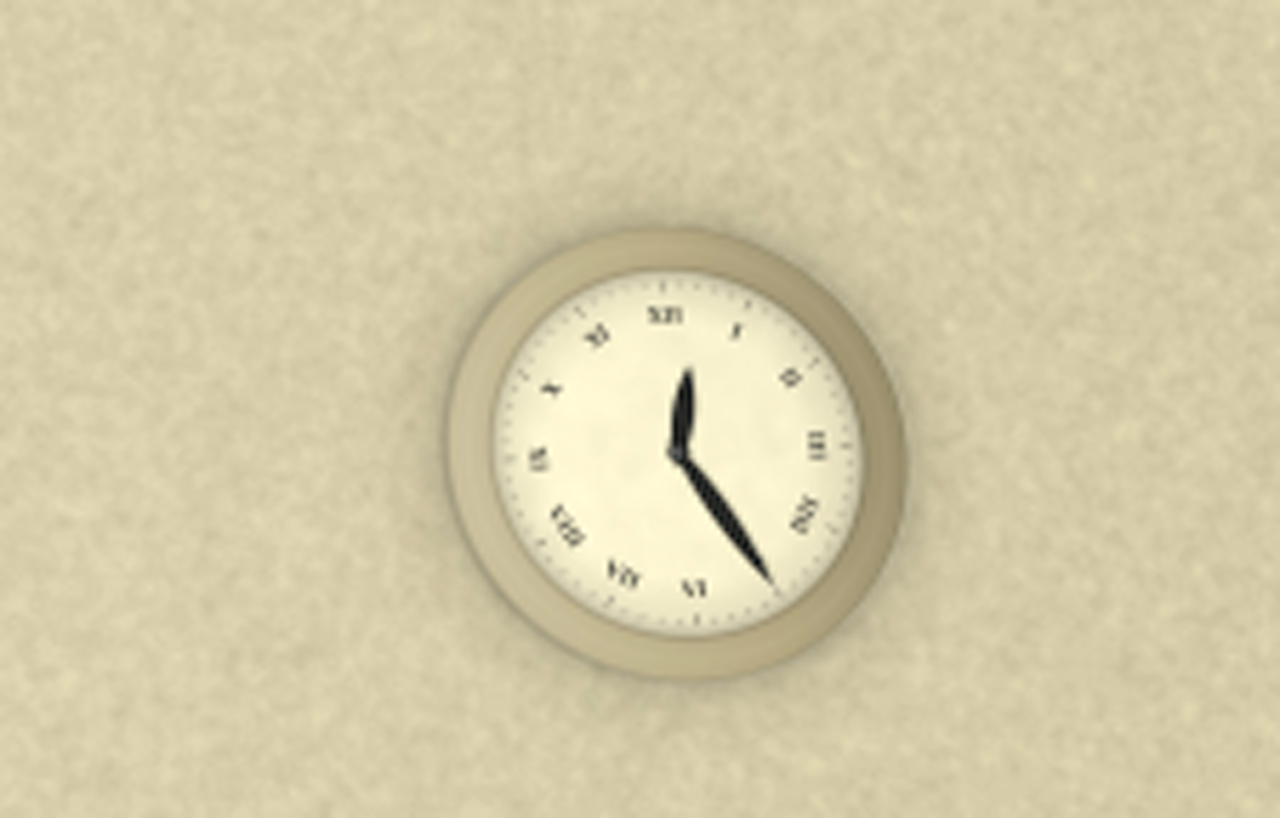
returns 12.25
